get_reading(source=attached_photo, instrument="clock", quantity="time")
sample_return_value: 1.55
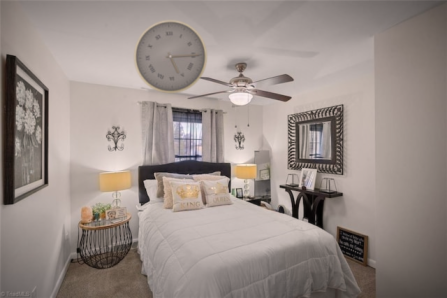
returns 5.15
